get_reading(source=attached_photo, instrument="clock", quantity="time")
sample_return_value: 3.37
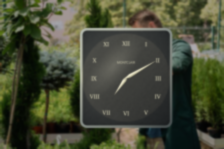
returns 7.10
